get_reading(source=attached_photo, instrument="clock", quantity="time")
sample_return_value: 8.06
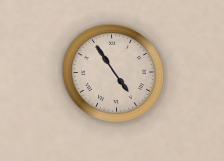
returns 4.55
